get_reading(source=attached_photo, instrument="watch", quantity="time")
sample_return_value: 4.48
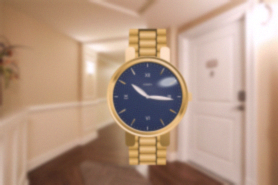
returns 10.16
